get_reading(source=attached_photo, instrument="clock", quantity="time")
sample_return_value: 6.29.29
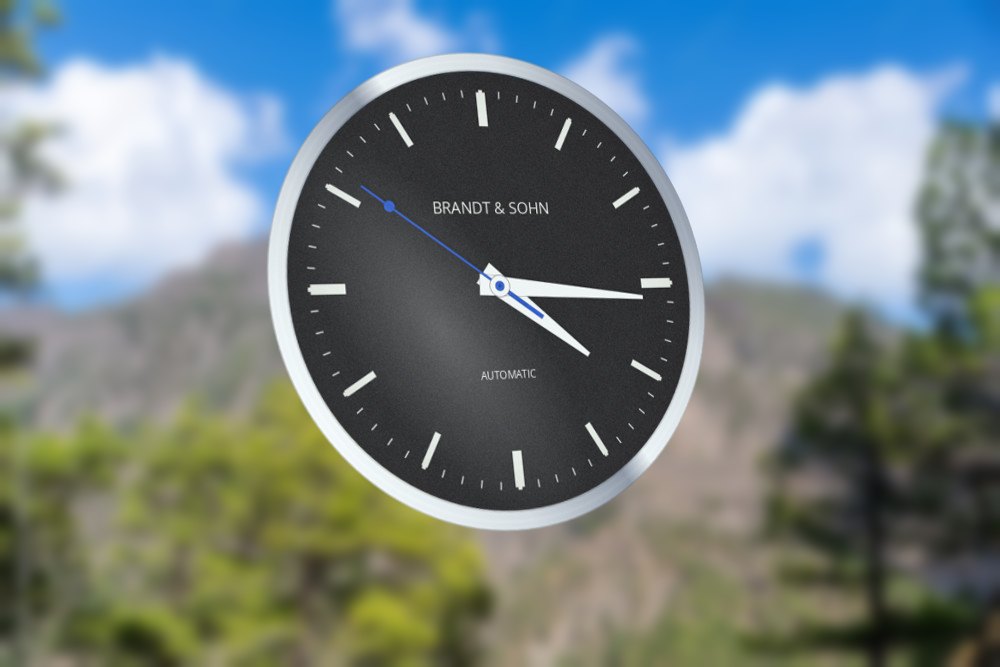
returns 4.15.51
